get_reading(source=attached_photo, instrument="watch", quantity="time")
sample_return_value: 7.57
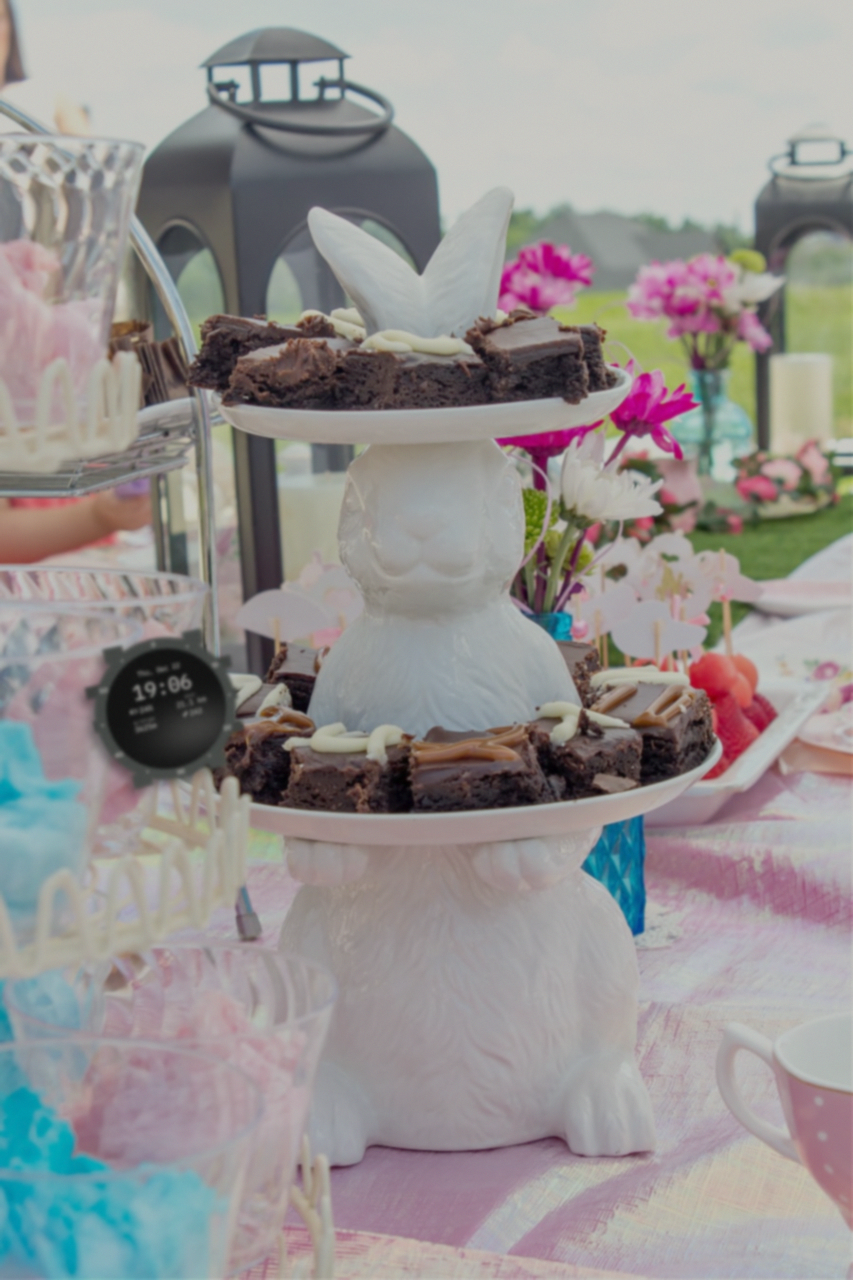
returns 19.06
